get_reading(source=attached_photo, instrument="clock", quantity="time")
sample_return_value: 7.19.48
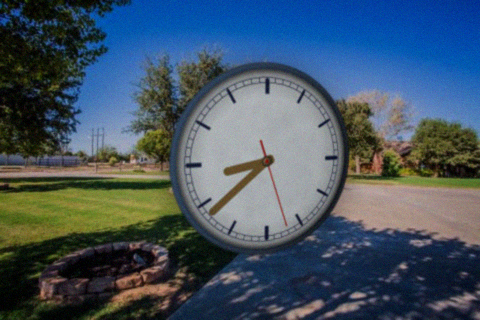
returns 8.38.27
